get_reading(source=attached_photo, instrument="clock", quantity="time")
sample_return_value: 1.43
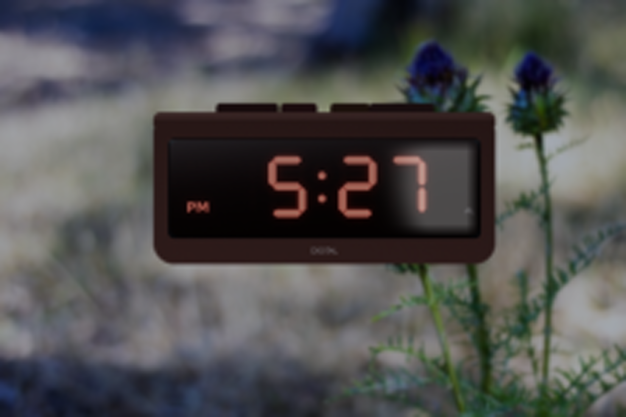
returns 5.27
